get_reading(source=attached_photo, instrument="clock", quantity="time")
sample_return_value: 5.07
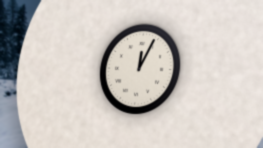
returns 12.04
